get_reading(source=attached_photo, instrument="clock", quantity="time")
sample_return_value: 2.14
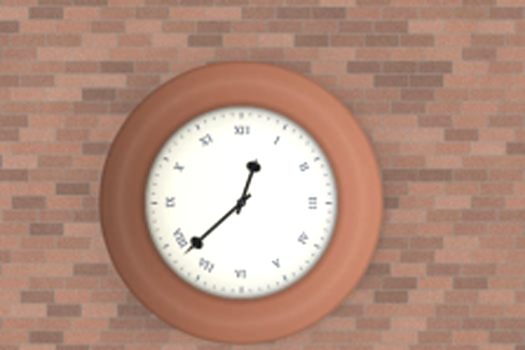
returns 12.38
